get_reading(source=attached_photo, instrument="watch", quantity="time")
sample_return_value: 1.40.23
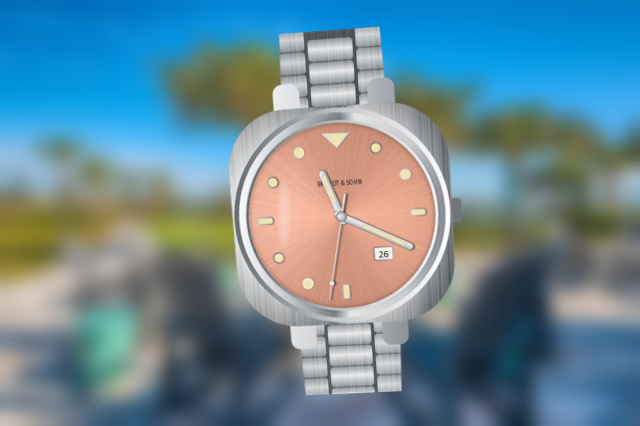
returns 11.19.32
